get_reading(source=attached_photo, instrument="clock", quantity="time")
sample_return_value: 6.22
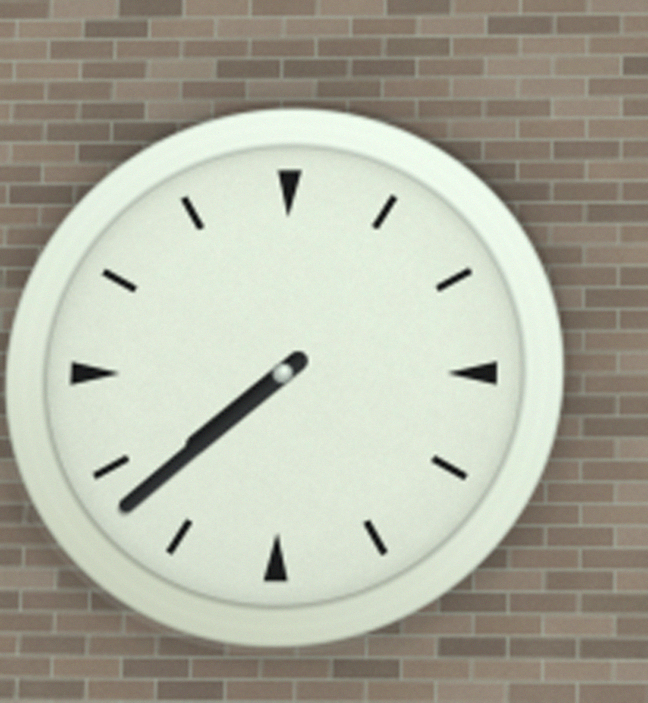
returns 7.38
